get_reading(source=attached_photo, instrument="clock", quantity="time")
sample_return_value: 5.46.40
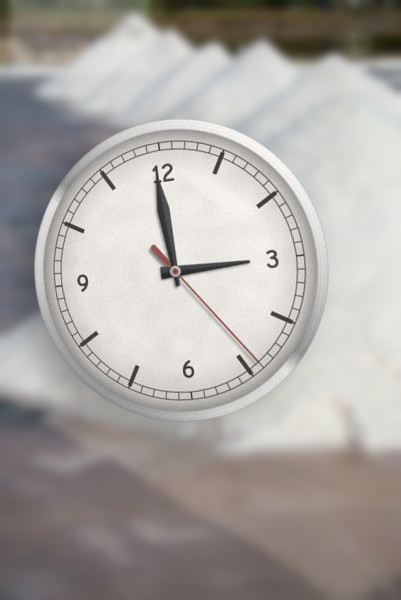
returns 2.59.24
